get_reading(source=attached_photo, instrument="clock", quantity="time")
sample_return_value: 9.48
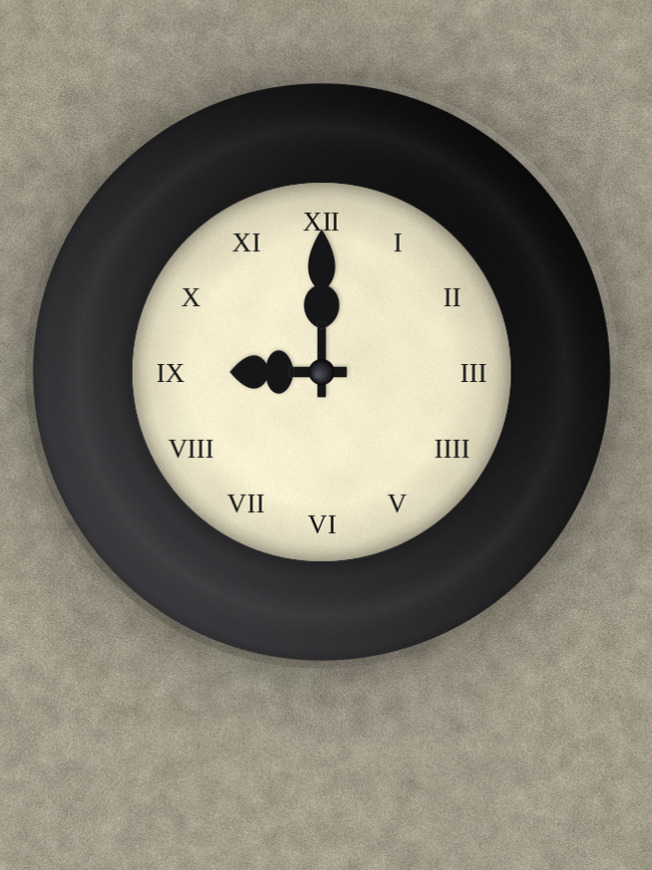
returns 9.00
